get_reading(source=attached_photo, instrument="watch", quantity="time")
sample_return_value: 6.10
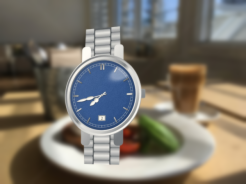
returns 7.43
